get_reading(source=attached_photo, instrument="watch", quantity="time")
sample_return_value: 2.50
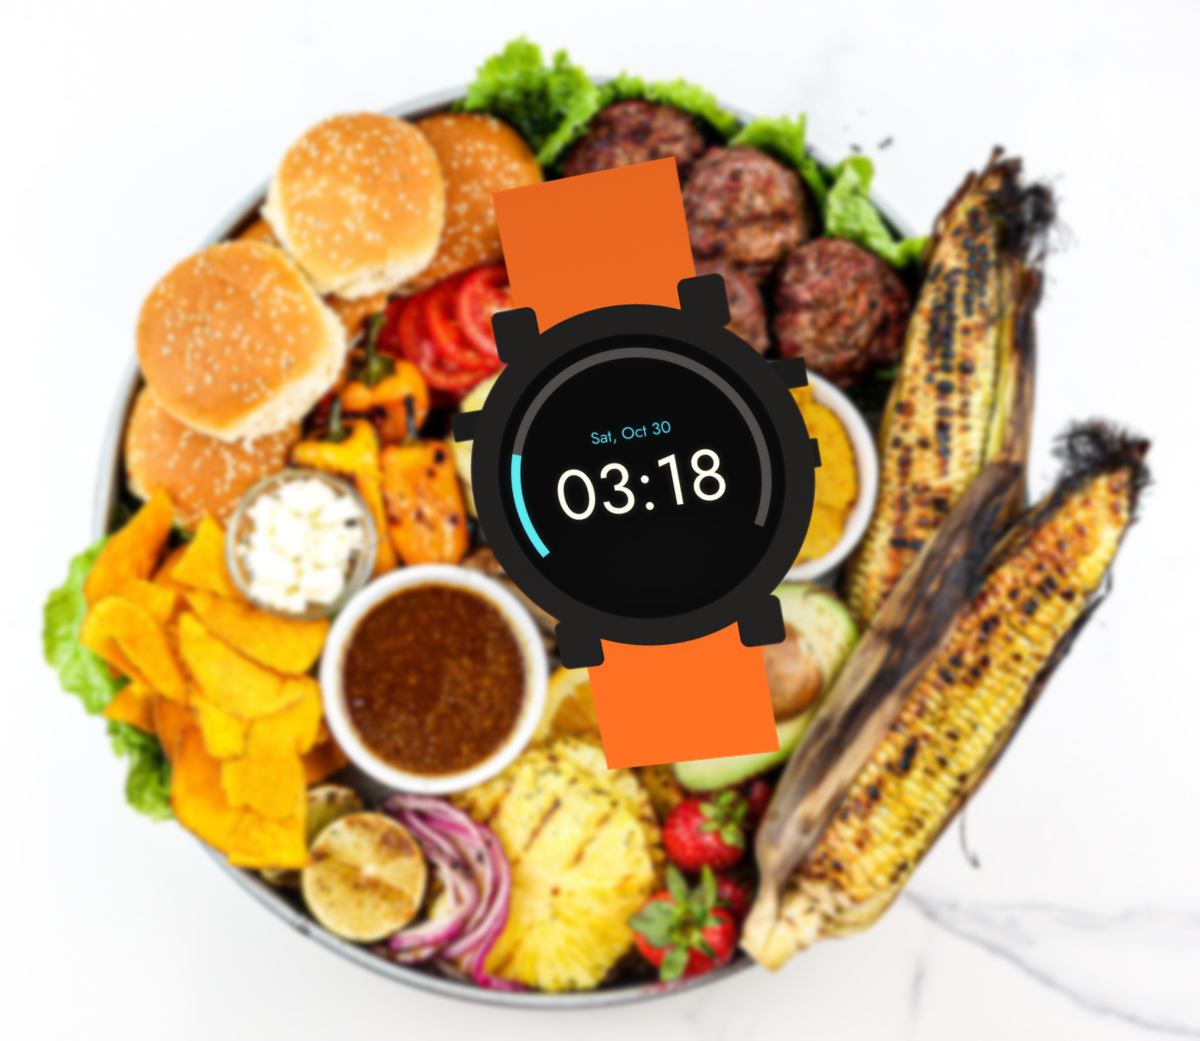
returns 3.18
